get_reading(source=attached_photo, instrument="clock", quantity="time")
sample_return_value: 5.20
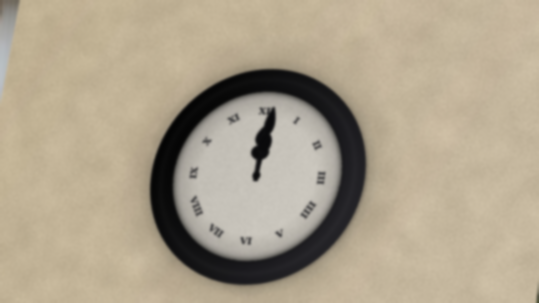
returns 12.01
